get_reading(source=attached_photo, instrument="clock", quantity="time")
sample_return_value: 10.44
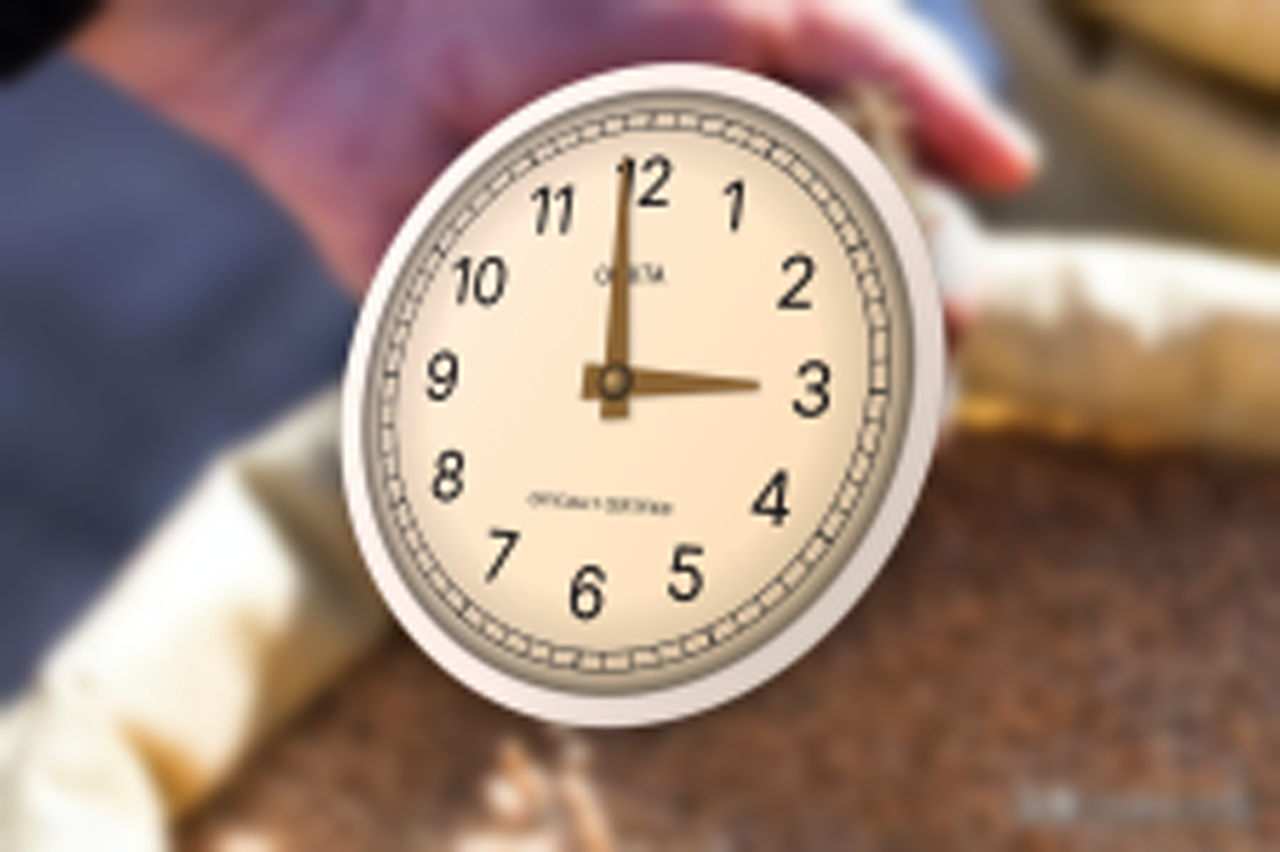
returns 2.59
